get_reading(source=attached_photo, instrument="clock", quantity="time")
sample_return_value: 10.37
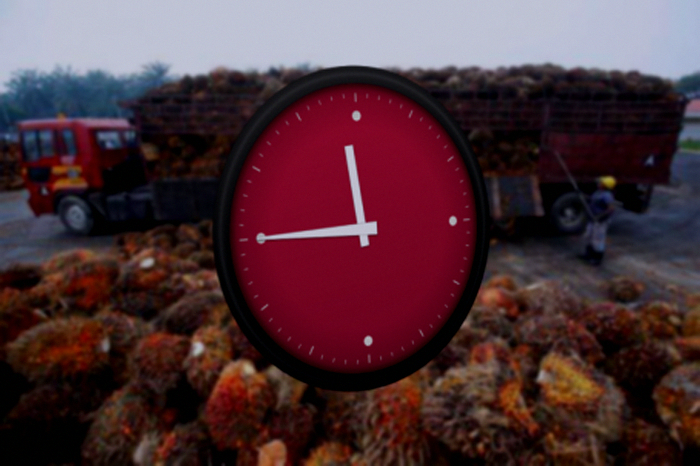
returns 11.45
